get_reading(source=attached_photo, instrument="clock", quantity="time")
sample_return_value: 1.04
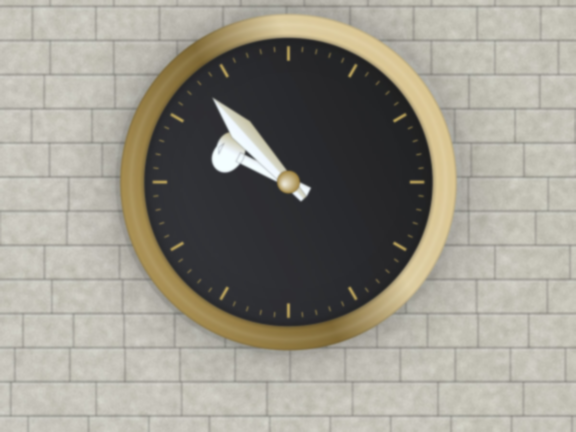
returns 9.53
